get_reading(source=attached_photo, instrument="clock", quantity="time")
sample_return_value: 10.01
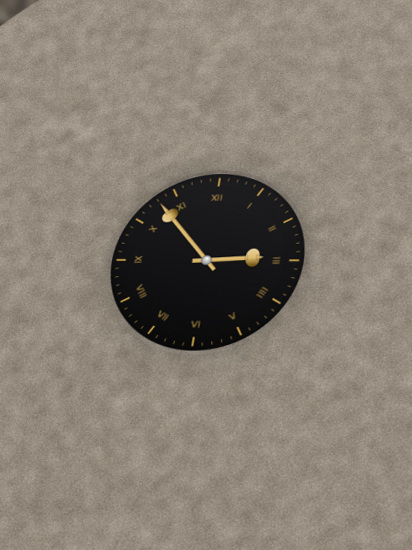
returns 2.53
